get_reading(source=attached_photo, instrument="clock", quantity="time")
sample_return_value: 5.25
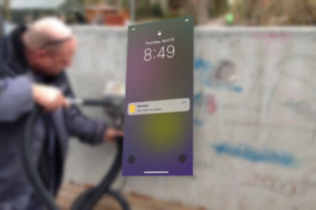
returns 8.49
